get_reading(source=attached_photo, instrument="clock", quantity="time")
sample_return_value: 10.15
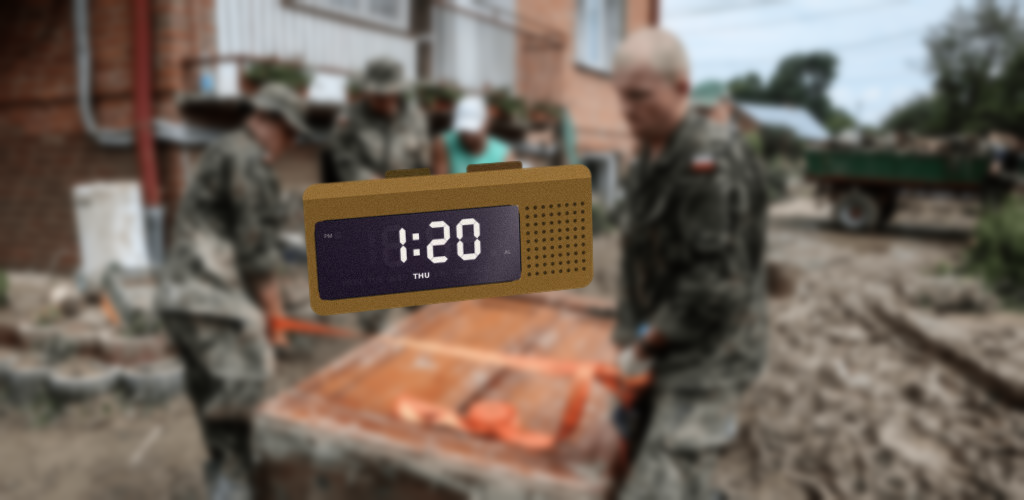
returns 1.20
